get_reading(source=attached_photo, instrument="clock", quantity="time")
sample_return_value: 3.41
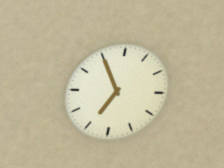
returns 6.55
